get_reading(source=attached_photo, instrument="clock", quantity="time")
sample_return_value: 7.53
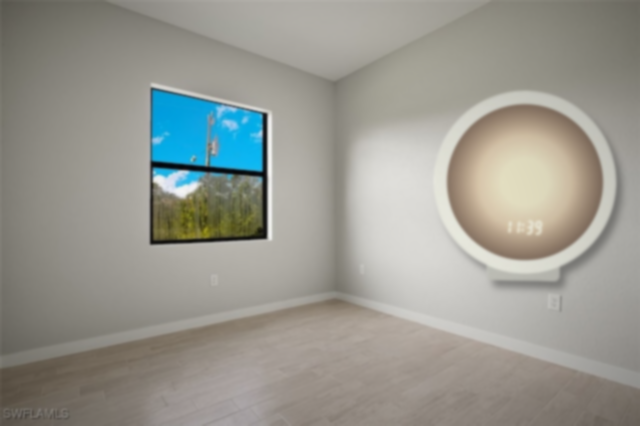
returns 11.39
